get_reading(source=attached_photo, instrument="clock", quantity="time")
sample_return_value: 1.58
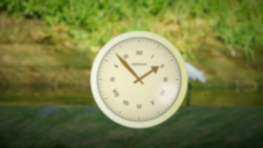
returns 1.53
